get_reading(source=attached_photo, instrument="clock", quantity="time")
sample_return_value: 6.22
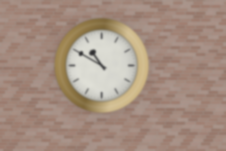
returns 10.50
